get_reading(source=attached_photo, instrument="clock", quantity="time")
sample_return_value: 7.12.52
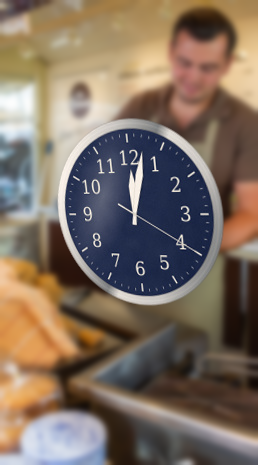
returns 12.02.20
